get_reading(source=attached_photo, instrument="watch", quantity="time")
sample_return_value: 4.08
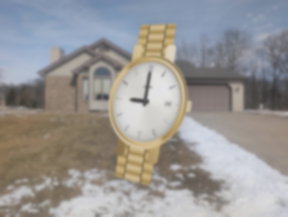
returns 9.00
